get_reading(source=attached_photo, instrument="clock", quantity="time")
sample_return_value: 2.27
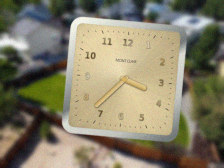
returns 3.37
